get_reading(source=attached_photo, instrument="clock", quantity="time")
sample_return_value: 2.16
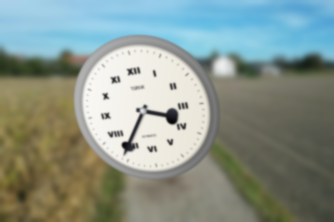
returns 3.36
